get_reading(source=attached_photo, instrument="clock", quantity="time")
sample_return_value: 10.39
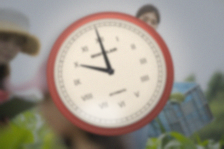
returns 10.00
